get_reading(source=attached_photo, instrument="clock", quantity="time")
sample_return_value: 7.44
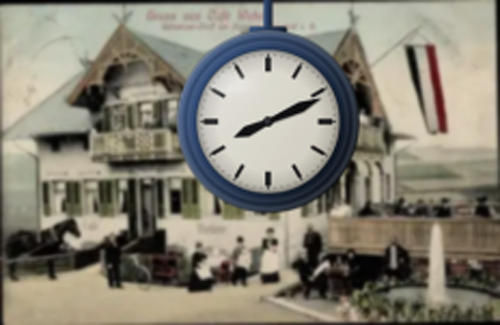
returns 8.11
